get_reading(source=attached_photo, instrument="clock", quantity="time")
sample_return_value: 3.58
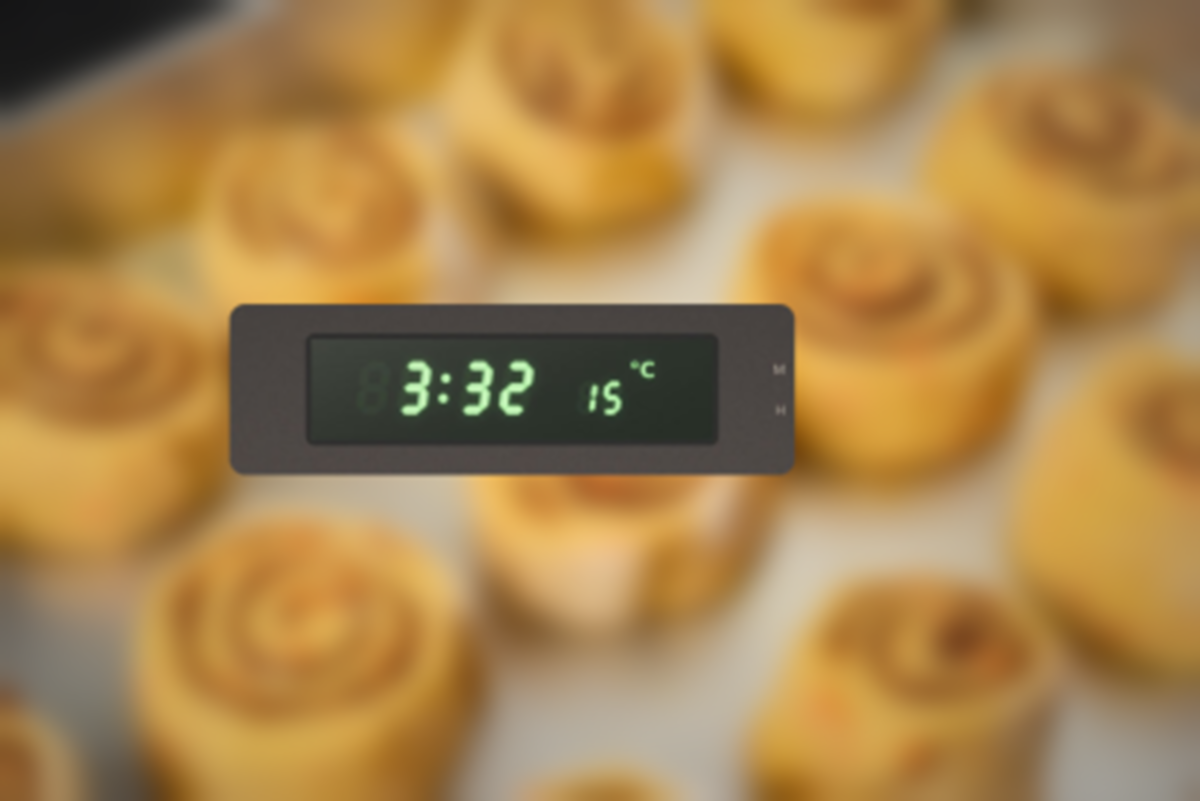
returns 3.32
